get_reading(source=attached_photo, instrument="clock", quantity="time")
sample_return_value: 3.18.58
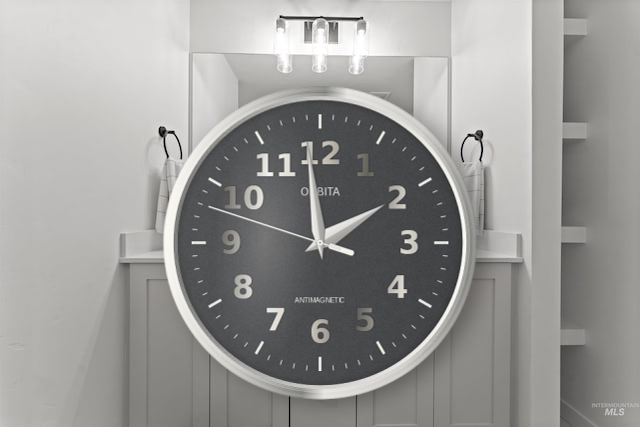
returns 1.58.48
